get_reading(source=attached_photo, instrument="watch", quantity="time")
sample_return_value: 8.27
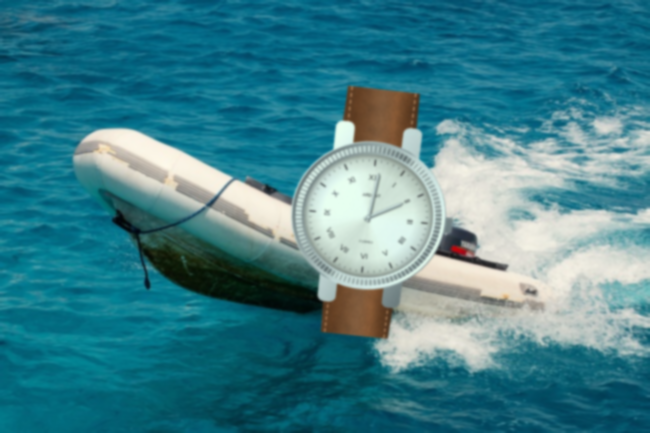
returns 2.01
